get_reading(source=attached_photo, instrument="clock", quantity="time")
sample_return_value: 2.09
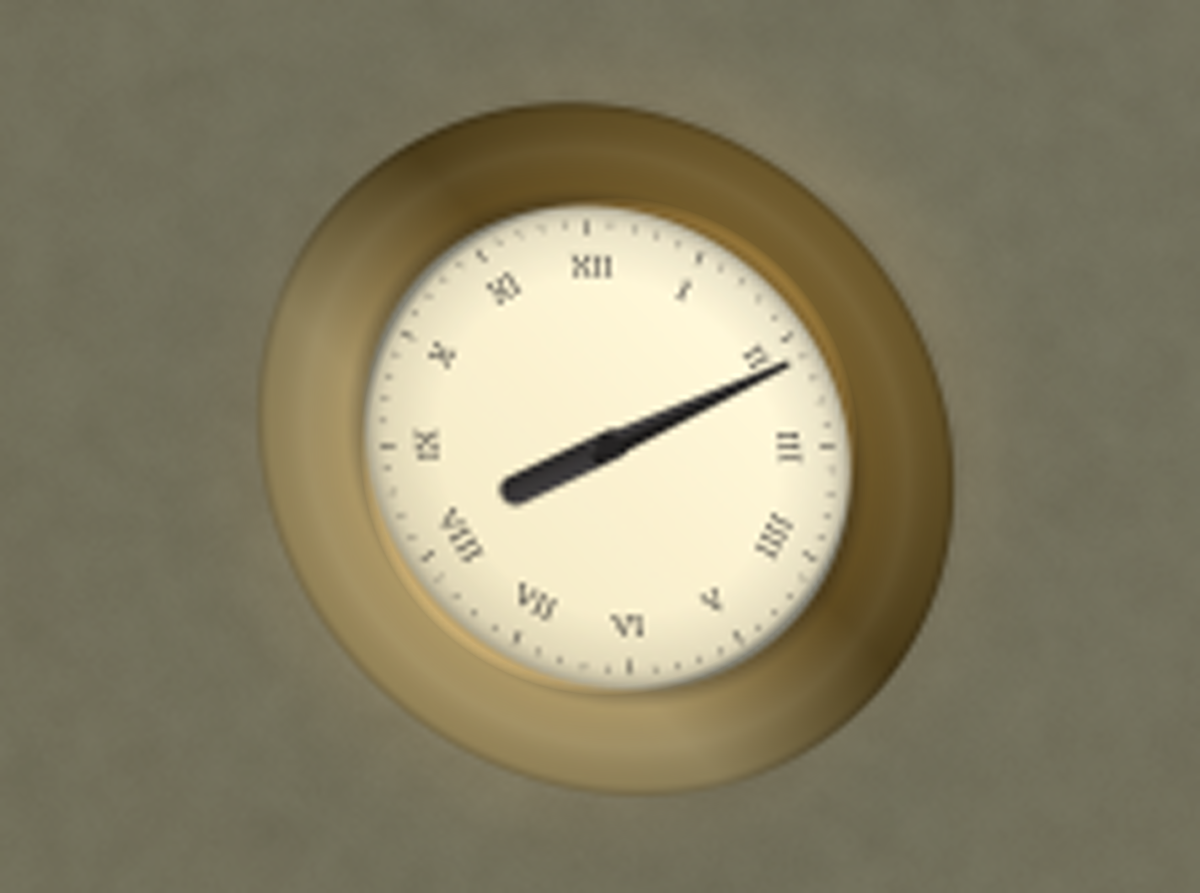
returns 8.11
